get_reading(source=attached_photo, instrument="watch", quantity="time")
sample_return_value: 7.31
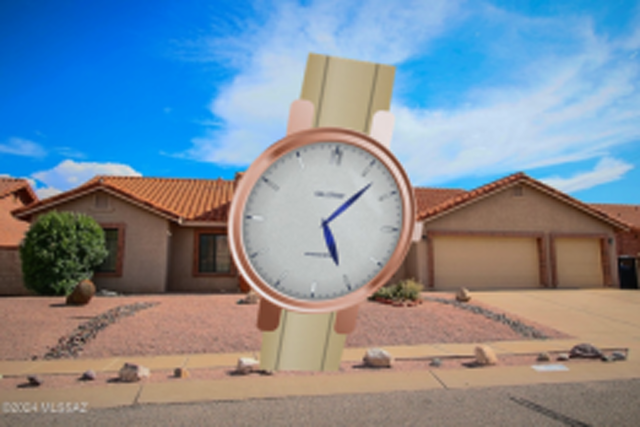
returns 5.07
